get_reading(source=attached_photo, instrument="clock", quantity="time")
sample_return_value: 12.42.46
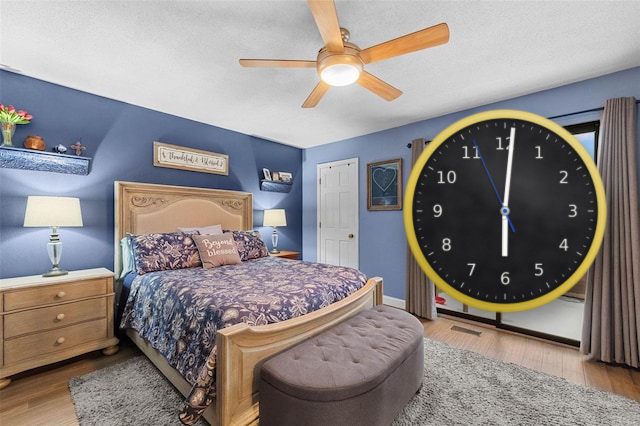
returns 6.00.56
